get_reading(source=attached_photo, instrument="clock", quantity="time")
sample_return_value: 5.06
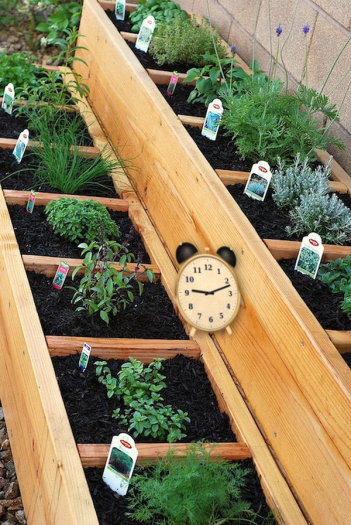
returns 9.12
